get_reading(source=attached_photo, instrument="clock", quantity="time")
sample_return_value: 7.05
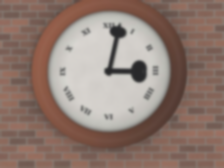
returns 3.02
